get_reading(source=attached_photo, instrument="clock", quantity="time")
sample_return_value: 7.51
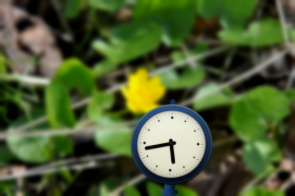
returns 5.43
